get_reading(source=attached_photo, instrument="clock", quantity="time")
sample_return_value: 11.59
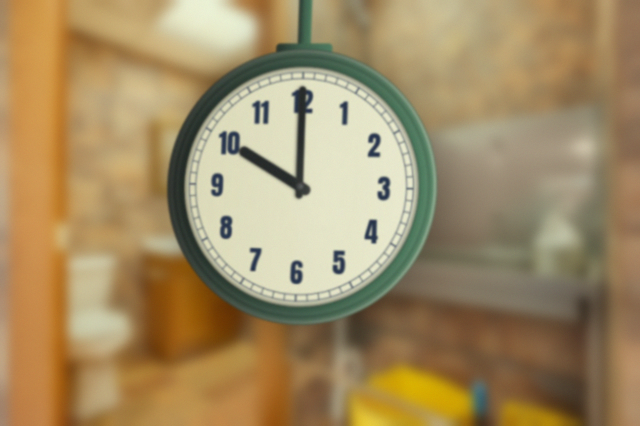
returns 10.00
